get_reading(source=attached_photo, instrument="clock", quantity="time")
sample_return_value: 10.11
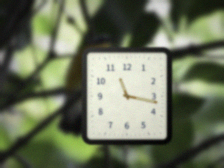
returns 11.17
